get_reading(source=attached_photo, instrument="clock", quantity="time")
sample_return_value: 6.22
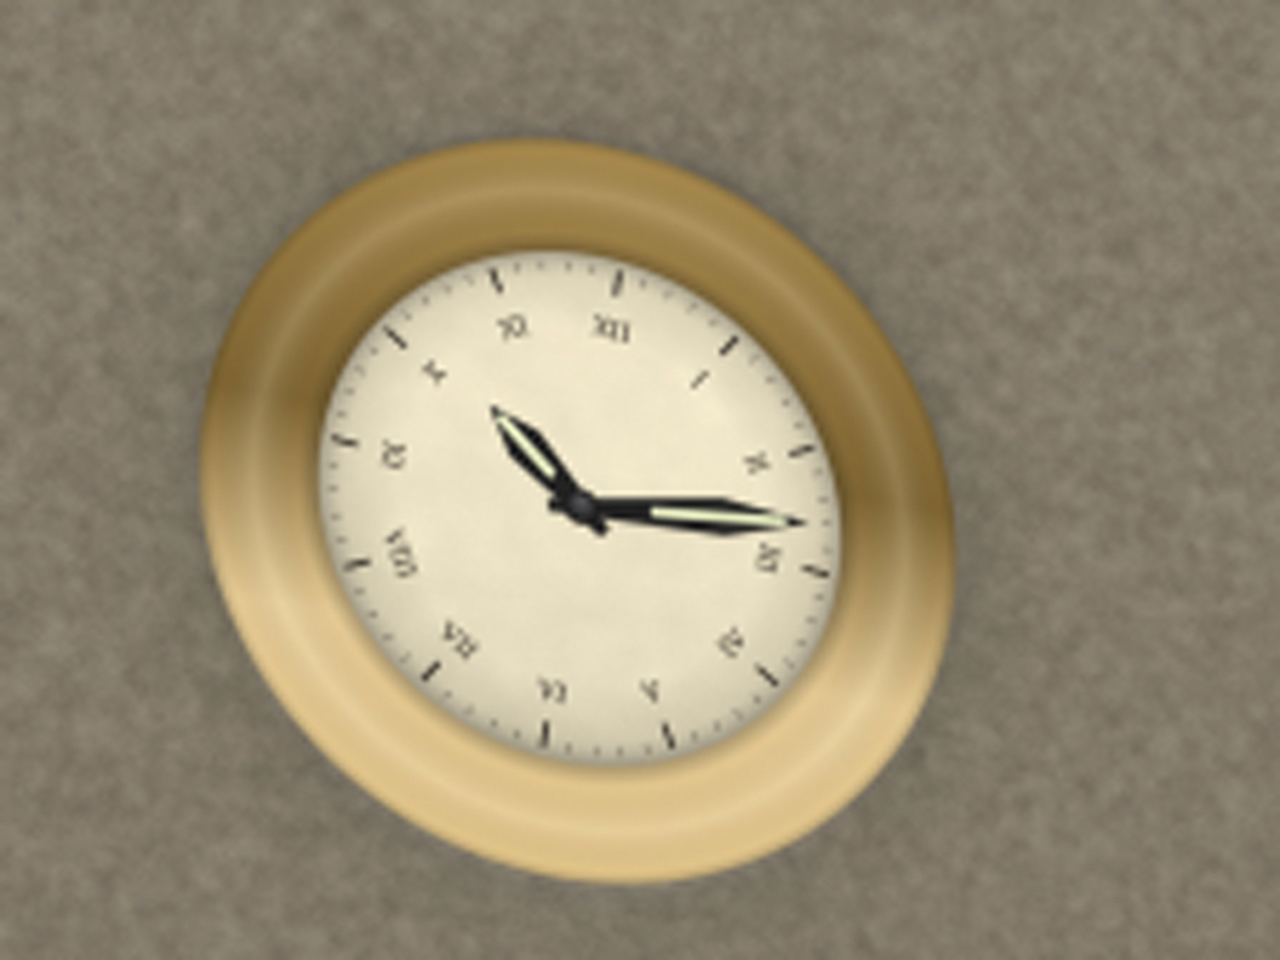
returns 10.13
